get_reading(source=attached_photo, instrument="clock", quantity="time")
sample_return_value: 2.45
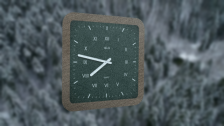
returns 7.47
